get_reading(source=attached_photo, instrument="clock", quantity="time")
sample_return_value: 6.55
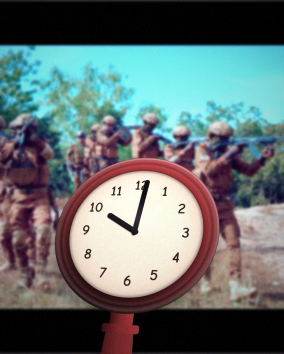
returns 10.01
